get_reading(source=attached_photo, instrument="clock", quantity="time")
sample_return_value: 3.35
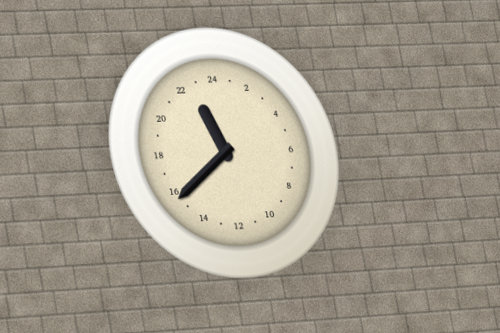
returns 22.39
